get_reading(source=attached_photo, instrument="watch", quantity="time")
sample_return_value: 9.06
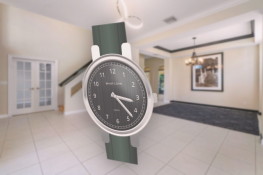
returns 3.23
